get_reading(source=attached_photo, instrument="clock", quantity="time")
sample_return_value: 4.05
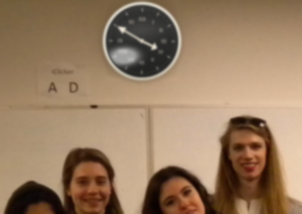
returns 3.50
